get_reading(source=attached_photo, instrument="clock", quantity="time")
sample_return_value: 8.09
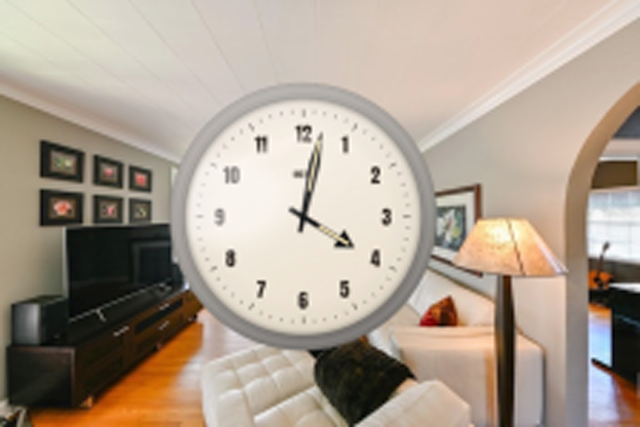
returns 4.02
